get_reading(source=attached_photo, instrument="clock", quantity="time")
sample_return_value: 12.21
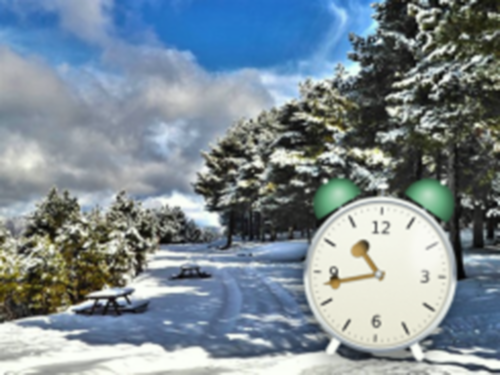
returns 10.43
